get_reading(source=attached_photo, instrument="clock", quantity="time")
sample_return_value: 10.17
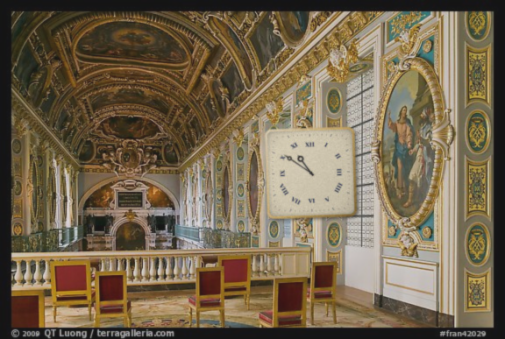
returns 10.51
